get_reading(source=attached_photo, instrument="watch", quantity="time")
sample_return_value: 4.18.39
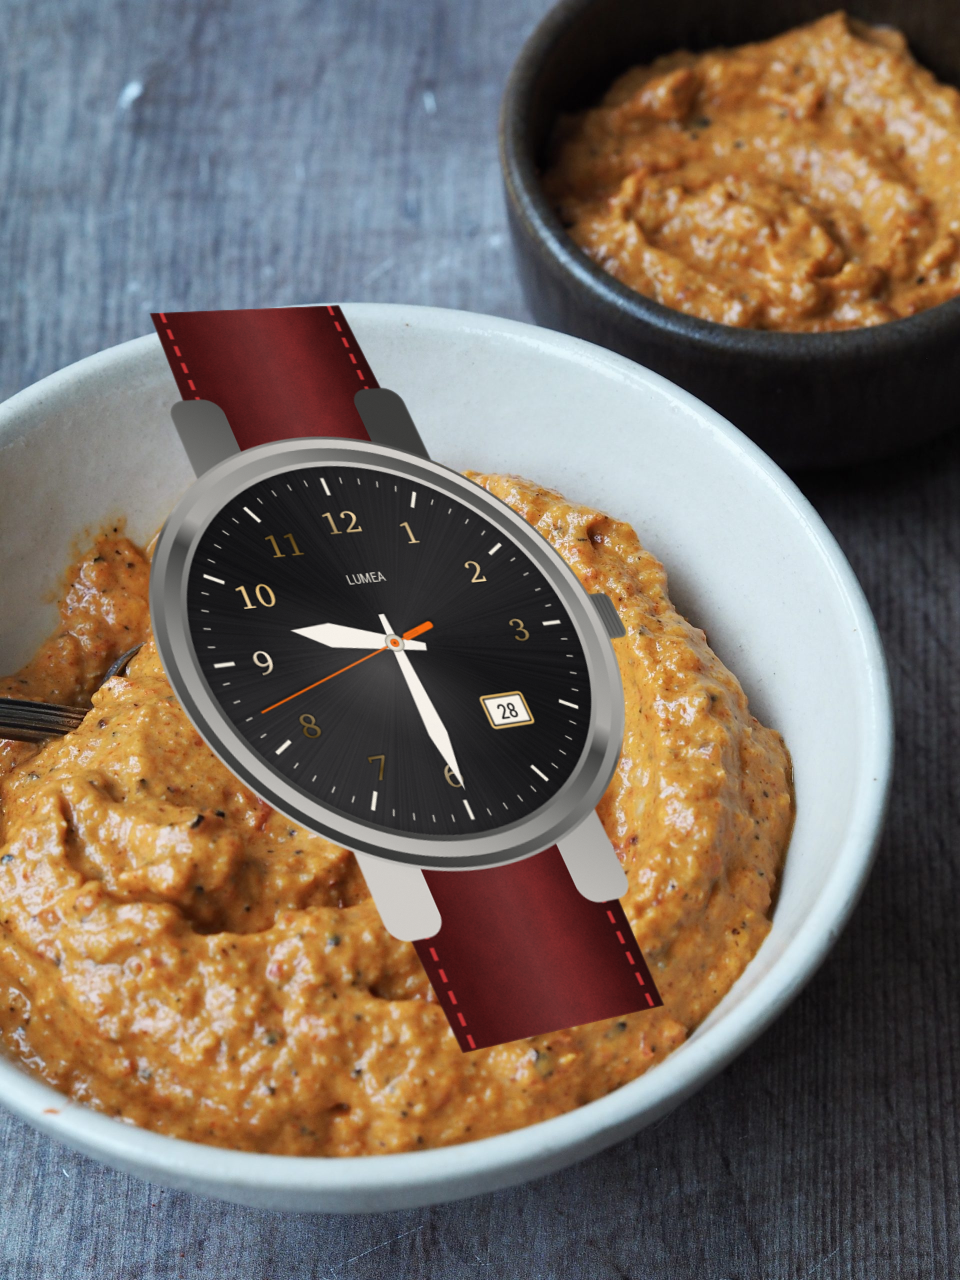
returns 9.29.42
